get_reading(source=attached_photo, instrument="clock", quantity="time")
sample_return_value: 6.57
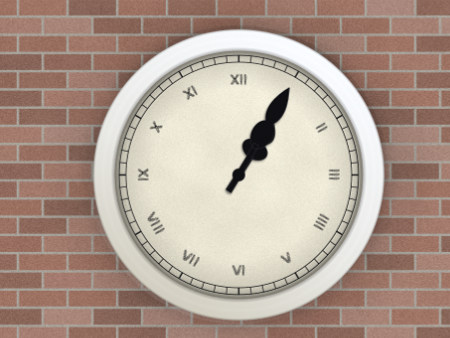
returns 1.05
